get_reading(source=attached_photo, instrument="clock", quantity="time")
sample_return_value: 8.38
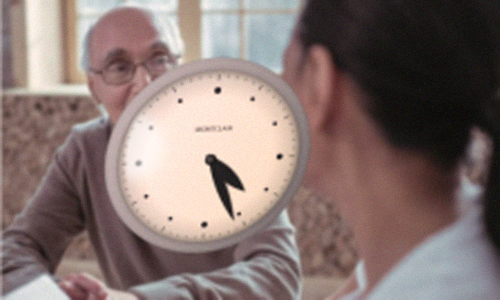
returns 4.26
